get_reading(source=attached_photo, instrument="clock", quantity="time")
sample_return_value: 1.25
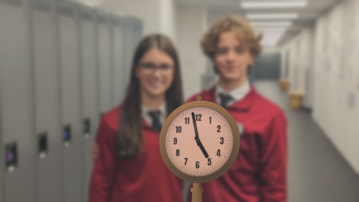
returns 4.58
